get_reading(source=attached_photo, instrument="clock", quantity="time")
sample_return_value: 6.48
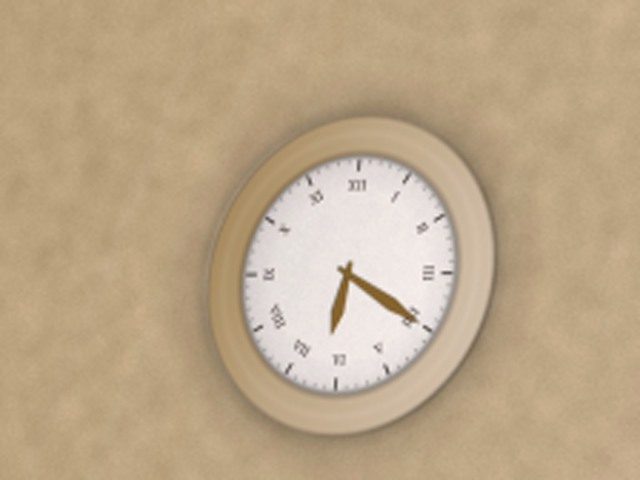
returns 6.20
